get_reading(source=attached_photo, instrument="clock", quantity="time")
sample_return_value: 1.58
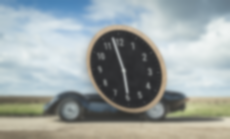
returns 5.58
